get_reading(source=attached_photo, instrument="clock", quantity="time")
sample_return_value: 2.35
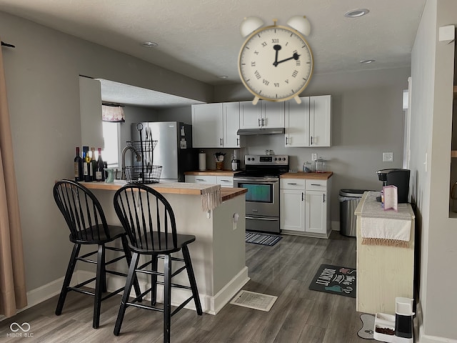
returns 12.12
